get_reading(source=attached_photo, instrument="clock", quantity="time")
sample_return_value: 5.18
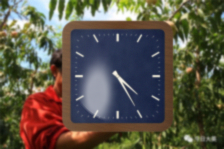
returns 4.25
